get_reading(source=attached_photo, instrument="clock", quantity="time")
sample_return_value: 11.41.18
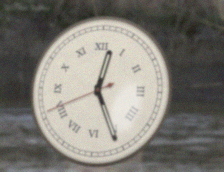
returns 12.25.41
